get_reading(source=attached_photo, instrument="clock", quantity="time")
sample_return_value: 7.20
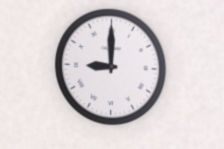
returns 9.00
